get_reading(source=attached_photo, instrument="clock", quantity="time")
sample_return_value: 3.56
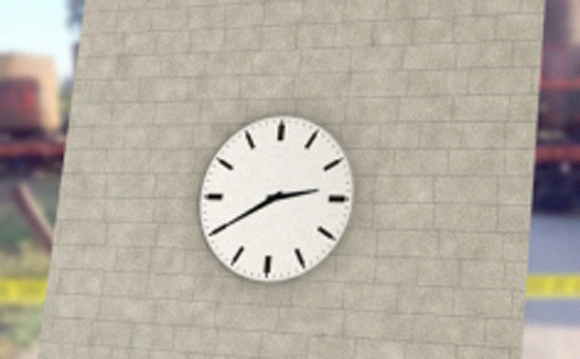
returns 2.40
